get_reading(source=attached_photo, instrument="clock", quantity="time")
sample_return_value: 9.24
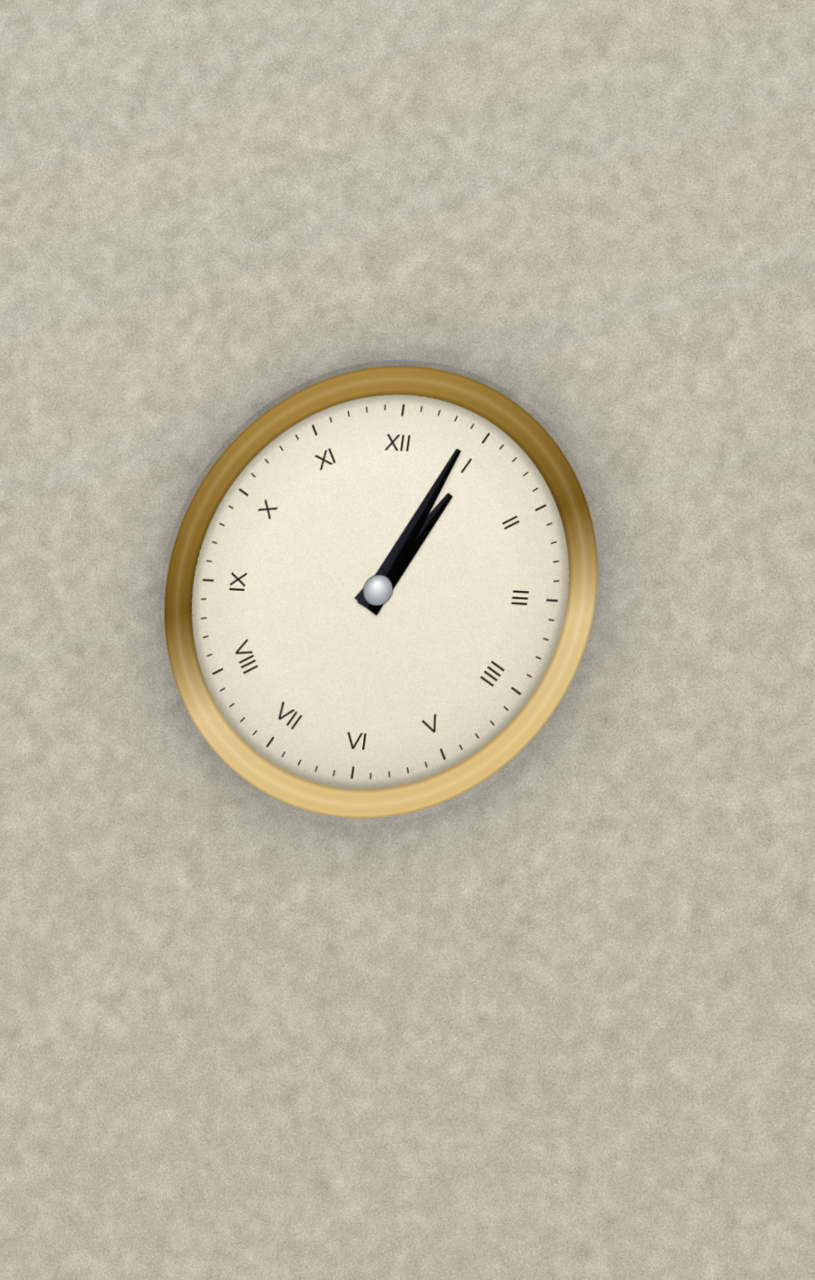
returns 1.04
